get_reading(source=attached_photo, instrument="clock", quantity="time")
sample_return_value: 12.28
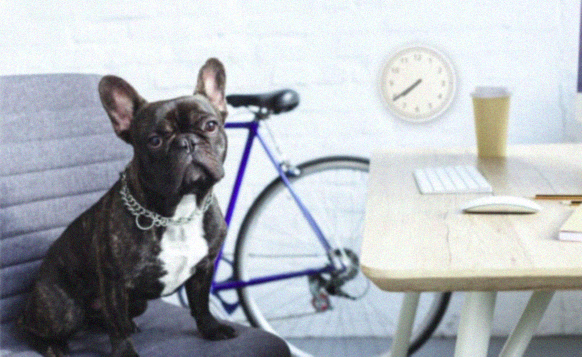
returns 7.39
